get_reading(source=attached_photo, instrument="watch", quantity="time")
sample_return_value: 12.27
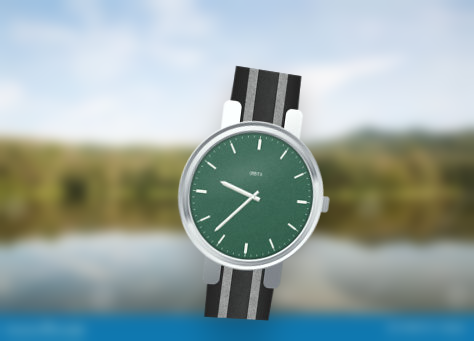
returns 9.37
